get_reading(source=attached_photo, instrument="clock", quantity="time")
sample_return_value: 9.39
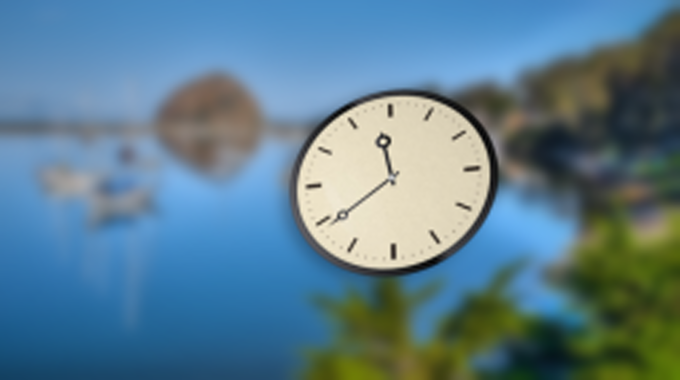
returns 11.39
